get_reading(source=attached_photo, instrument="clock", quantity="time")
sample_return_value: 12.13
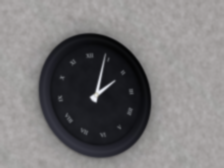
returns 2.04
